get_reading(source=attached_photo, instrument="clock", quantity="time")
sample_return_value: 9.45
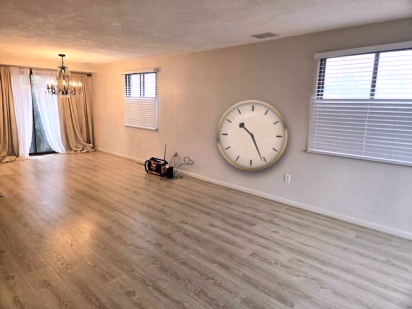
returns 10.26
